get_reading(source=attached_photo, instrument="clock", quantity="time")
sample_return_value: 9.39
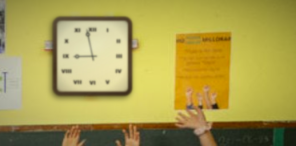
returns 8.58
